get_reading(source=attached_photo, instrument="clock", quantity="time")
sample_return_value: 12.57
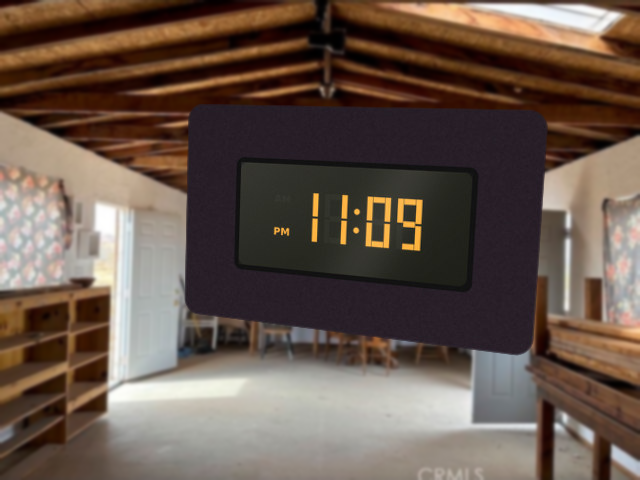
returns 11.09
